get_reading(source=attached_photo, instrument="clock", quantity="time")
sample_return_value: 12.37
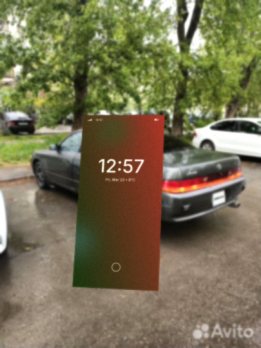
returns 12.57
